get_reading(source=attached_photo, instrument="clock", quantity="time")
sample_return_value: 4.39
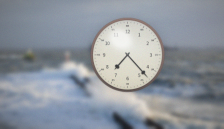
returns 7.23
